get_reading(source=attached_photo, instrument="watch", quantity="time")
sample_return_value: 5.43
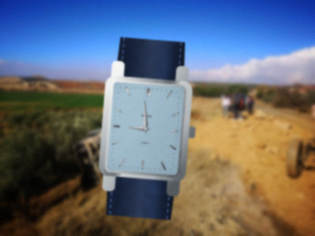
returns 8.59
